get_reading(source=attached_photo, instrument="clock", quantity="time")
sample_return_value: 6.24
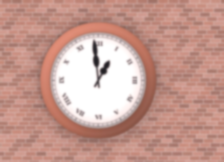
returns 12.59
